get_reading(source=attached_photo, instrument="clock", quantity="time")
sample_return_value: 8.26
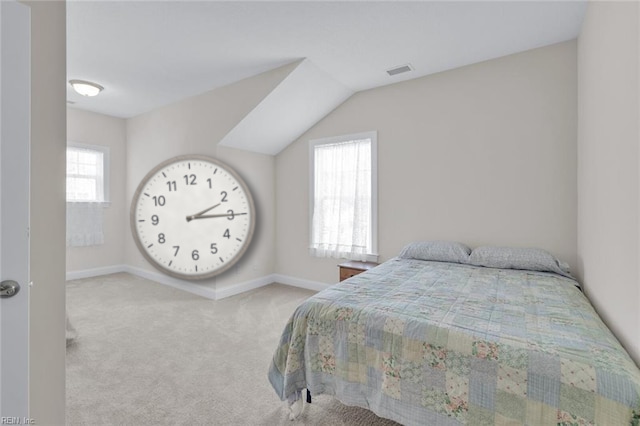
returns 2.15
